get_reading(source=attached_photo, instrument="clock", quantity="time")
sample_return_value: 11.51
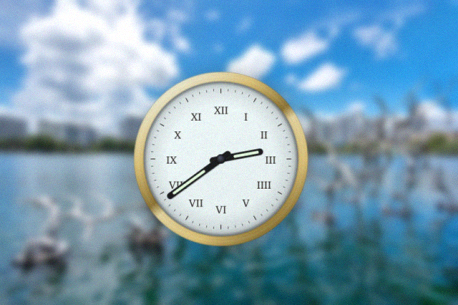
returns 2.39
